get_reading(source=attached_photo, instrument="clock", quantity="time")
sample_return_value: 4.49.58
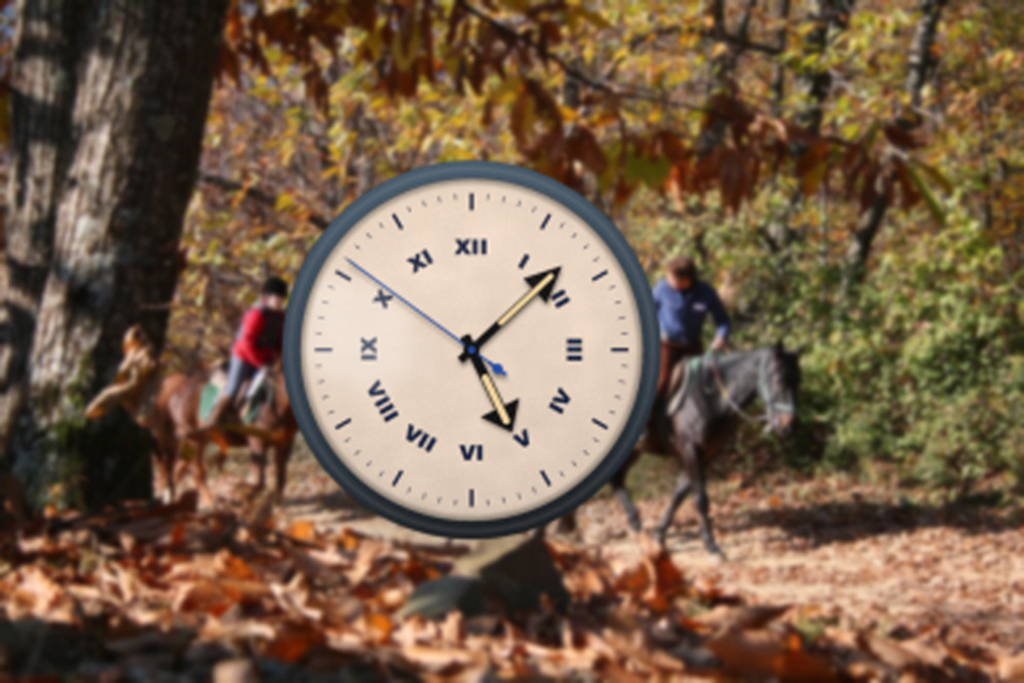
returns 5.07.51
